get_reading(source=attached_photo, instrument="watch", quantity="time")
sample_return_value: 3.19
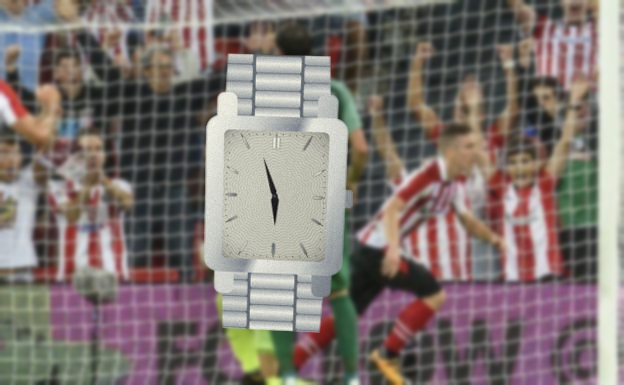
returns 5.57
